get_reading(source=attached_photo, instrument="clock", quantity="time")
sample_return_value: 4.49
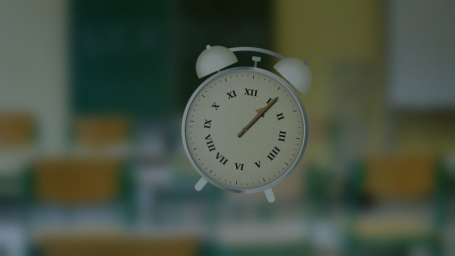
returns 1.06
